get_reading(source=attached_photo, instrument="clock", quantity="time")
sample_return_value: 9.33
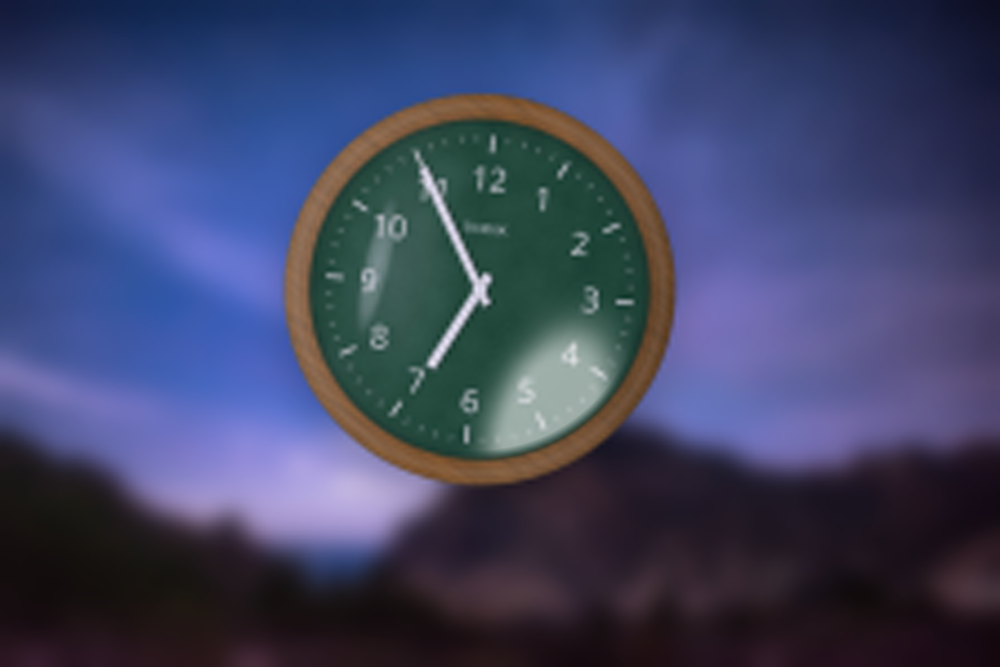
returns 6.55
